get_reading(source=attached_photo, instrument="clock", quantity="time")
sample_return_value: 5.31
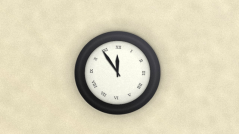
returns 11.54
